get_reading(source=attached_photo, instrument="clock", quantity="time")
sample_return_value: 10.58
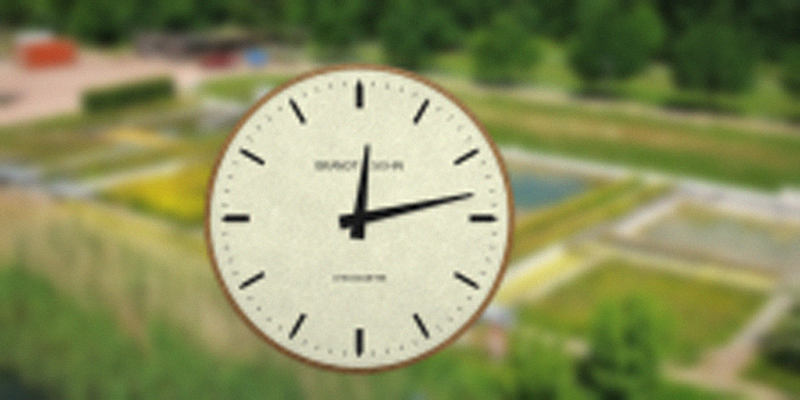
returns 12.13
